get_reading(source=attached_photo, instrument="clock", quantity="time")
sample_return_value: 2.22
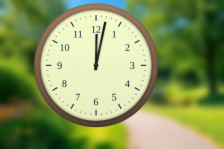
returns 12.02
